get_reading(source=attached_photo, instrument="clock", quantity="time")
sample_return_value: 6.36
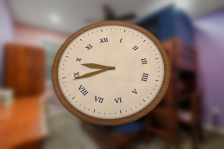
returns 9.44
